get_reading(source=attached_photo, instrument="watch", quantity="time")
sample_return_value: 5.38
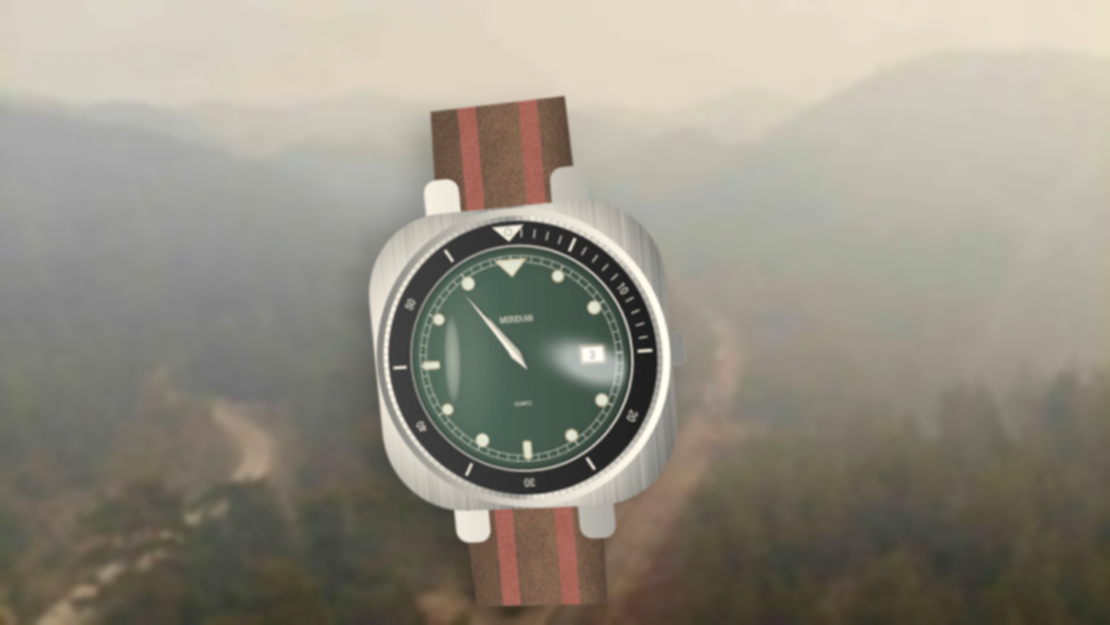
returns 10.54
